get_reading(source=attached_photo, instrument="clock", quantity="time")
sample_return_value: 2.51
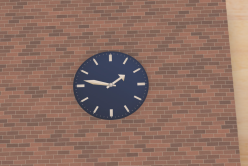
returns 1.47
